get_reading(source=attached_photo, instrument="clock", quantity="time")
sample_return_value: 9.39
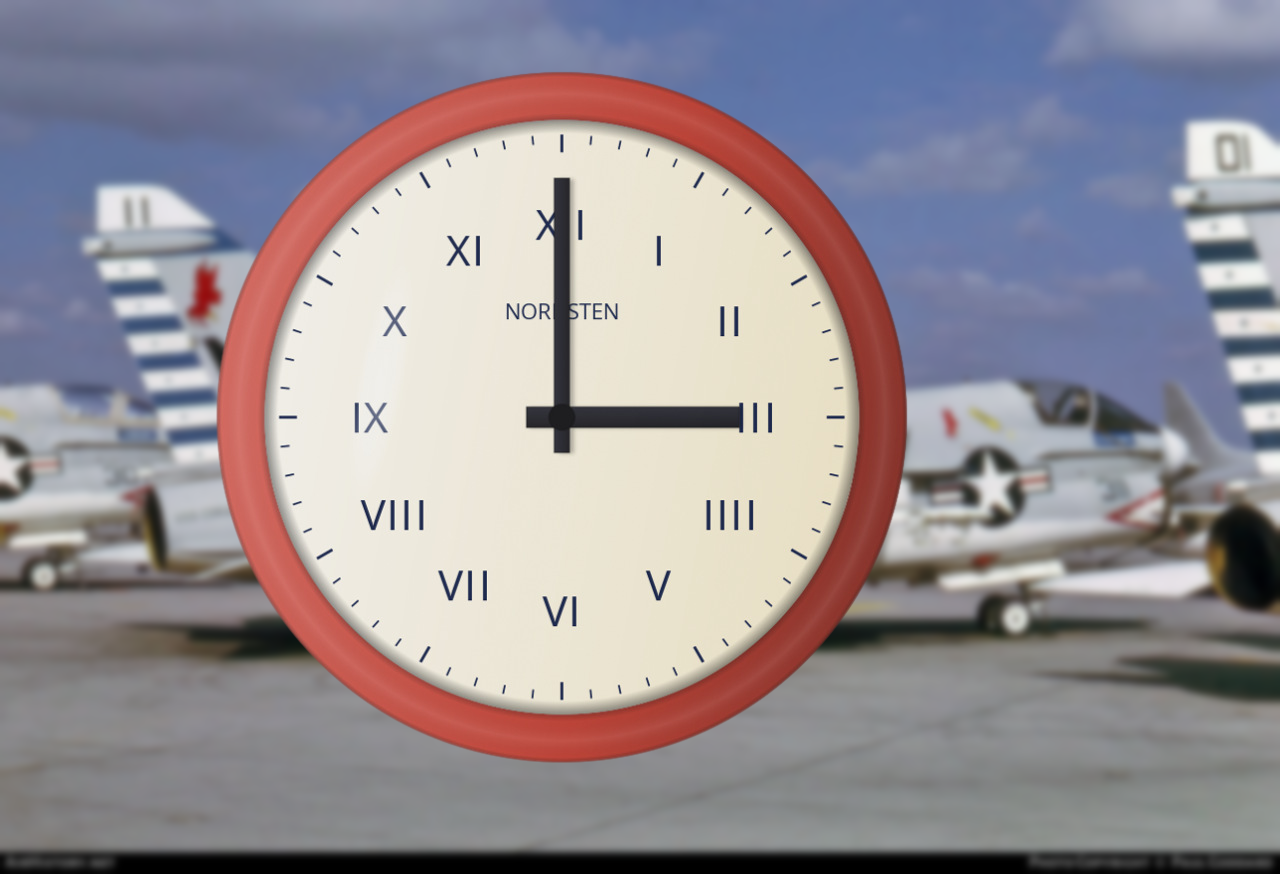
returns 3.00
